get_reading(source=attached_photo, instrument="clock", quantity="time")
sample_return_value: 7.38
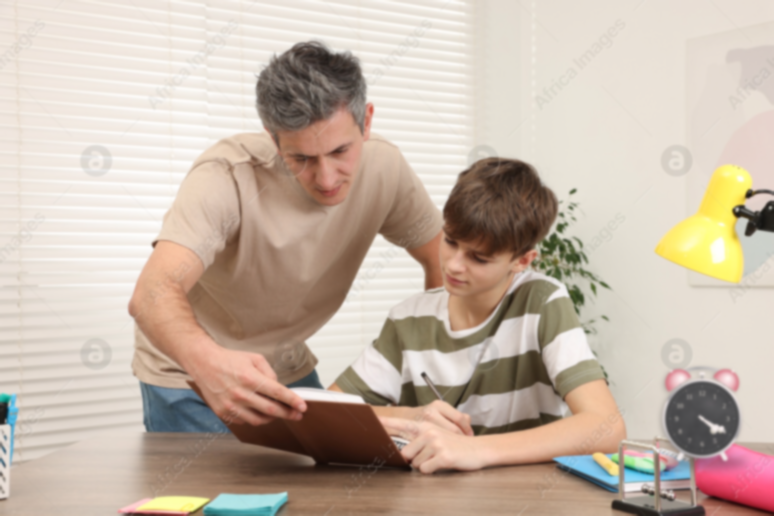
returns 4.20
